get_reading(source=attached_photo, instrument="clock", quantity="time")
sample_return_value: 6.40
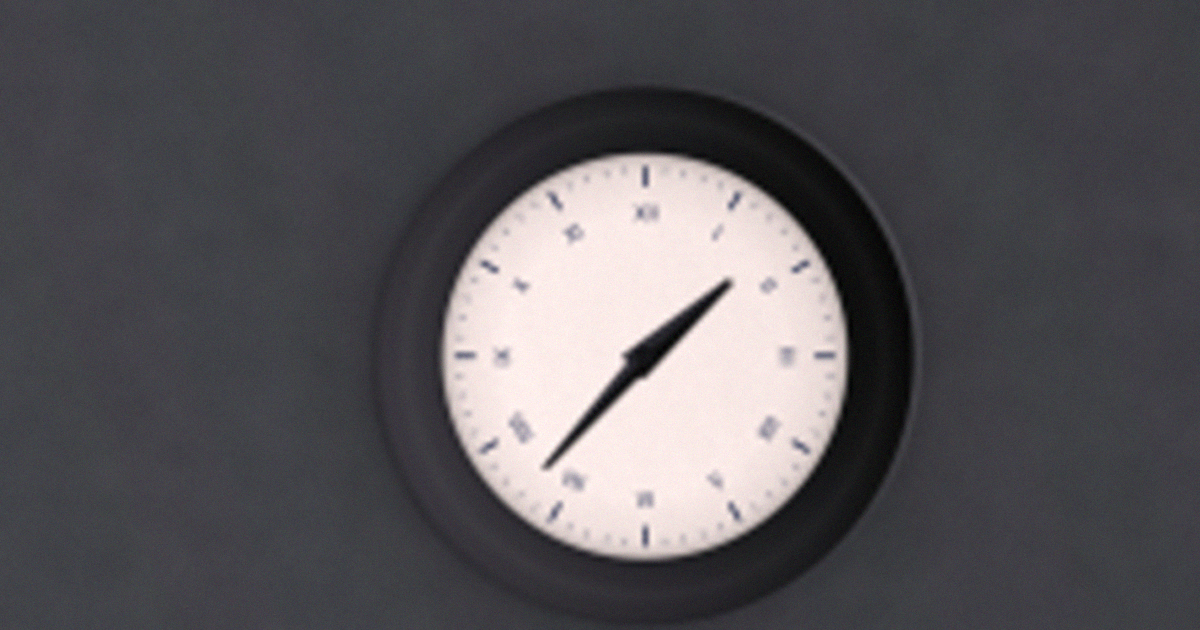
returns 1.37
